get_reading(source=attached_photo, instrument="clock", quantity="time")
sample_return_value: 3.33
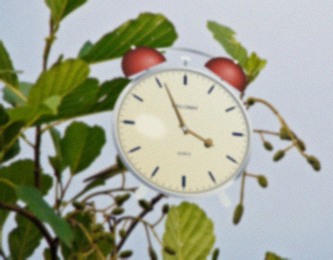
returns 3.56
